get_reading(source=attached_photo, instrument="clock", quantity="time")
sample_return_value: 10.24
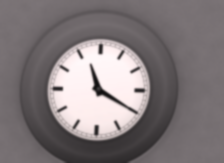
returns 11.20
